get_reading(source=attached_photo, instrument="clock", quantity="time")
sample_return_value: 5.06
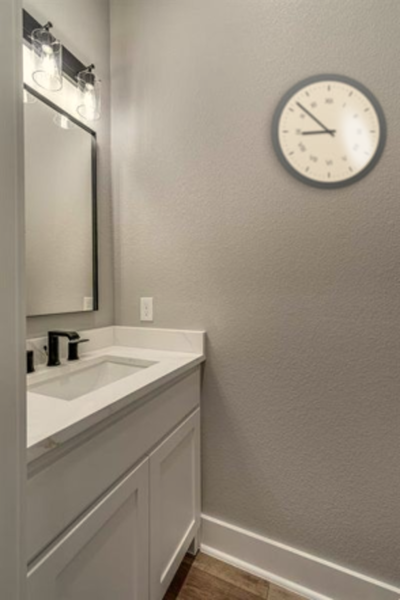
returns 8.52
